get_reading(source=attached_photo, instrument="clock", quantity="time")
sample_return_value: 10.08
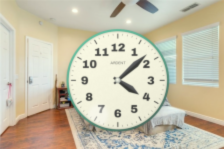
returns 4.08
